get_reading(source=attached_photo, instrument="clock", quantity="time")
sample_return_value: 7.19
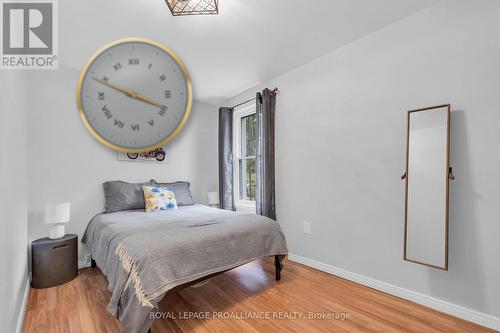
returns 3.49
